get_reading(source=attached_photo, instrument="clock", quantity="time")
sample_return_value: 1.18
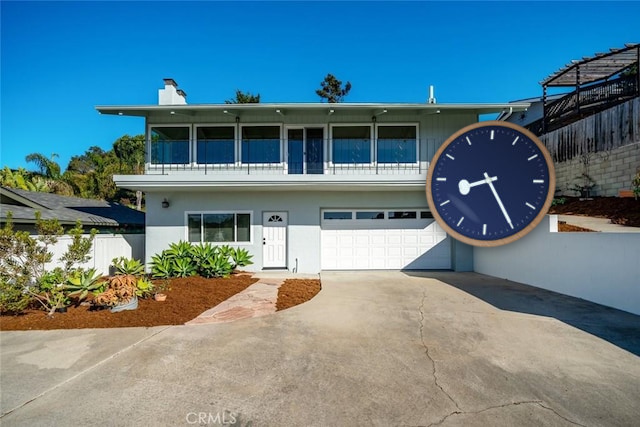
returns 8.25
